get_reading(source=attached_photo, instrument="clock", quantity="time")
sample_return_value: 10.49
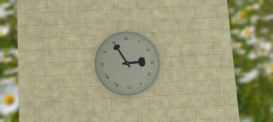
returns 2.55
